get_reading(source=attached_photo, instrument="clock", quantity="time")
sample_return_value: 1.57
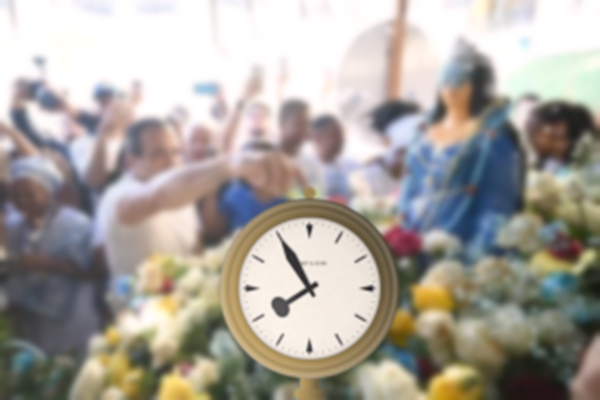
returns 7.55
